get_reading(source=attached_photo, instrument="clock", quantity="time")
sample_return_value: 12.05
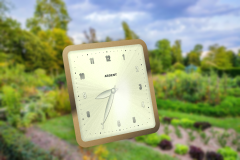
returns 8.35
